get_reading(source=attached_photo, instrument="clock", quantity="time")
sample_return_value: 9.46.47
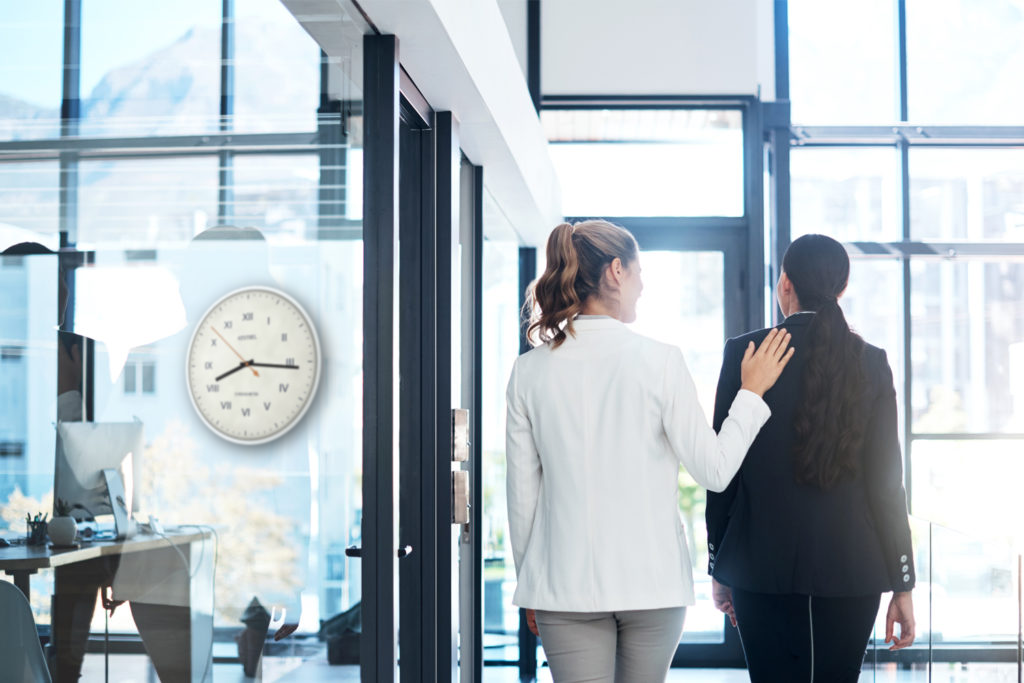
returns 8.15.52
